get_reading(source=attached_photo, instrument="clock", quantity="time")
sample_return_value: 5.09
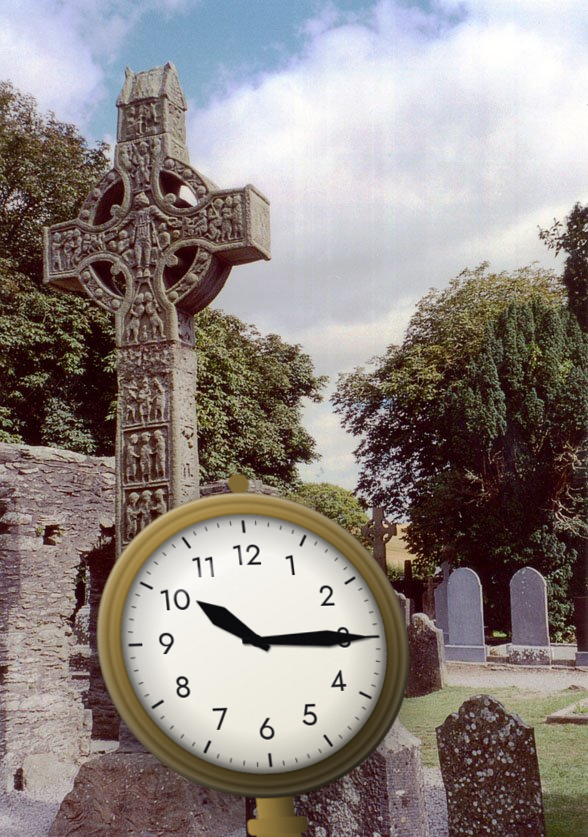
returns 10.15
